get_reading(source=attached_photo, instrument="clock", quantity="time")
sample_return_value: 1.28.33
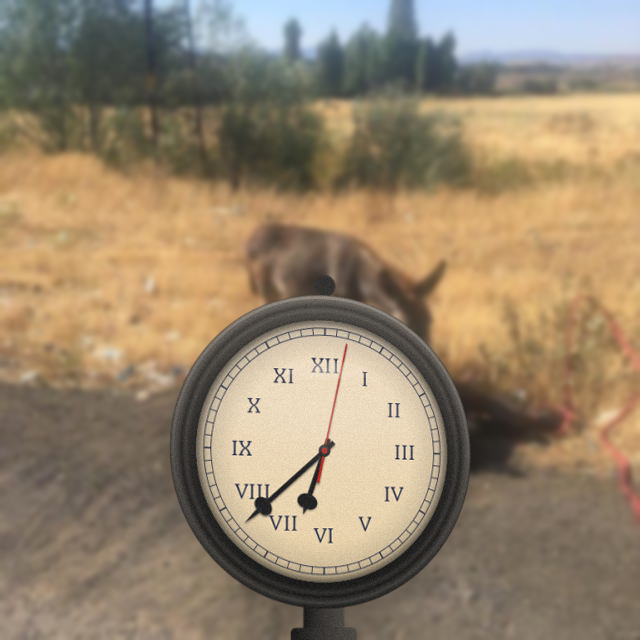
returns 6.38.02
